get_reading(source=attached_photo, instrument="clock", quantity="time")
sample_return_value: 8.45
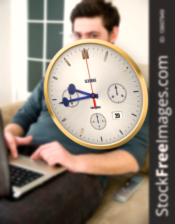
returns 9.44
